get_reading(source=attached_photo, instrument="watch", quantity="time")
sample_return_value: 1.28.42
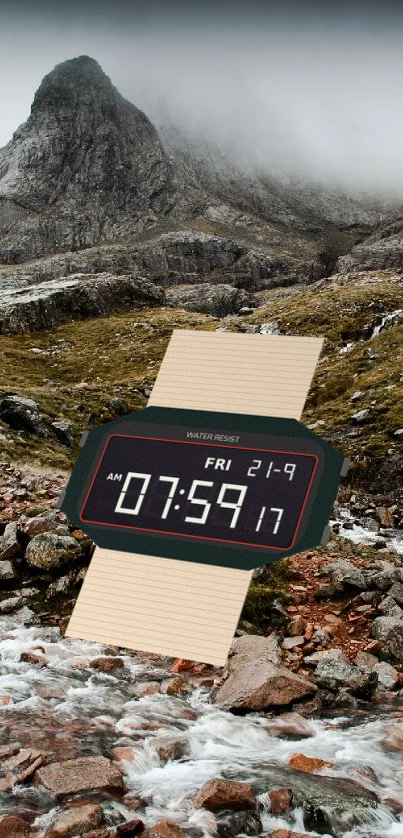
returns 7.59.17
